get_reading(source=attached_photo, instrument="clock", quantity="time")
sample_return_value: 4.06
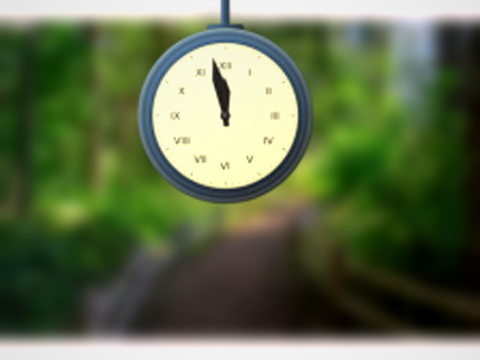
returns 11.58
